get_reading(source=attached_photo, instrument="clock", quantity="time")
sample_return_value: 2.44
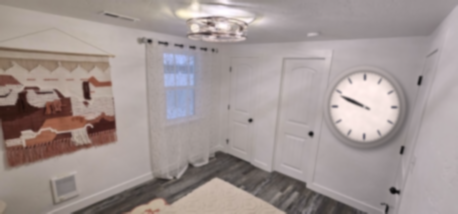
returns 9.49
